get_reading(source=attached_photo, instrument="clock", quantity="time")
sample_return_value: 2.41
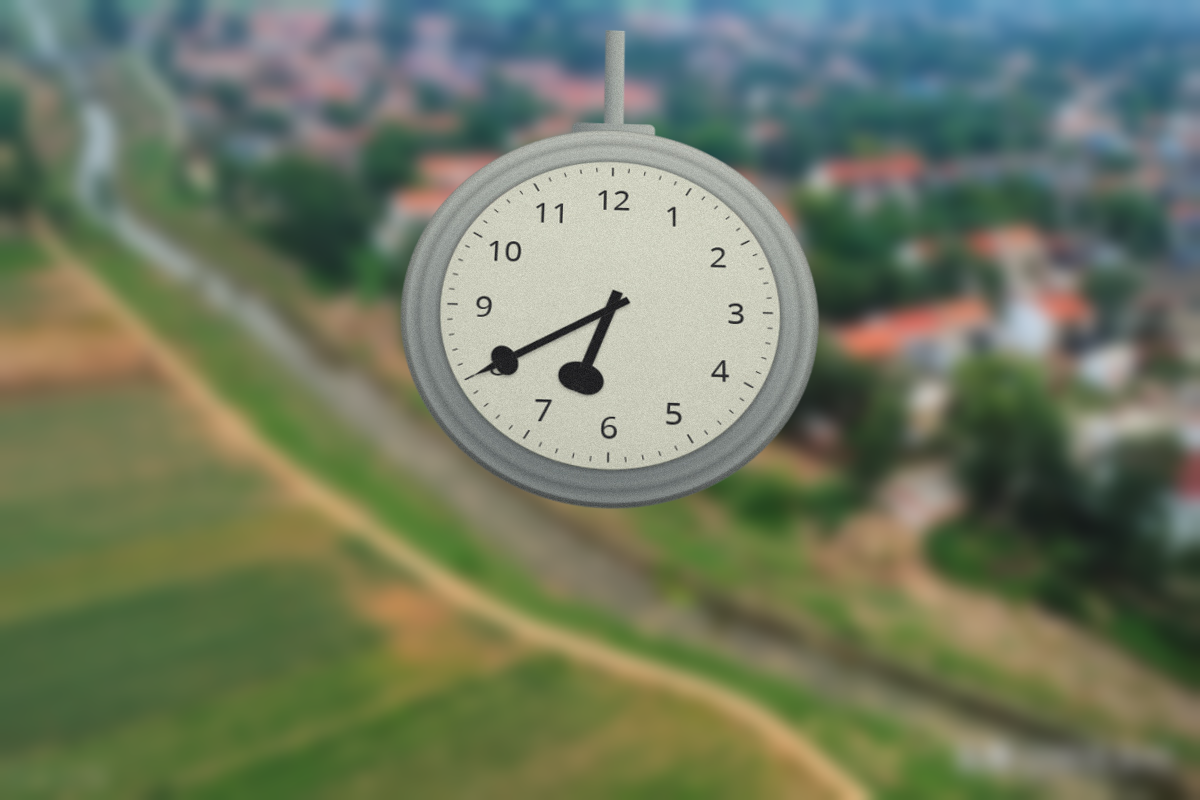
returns 6.40
